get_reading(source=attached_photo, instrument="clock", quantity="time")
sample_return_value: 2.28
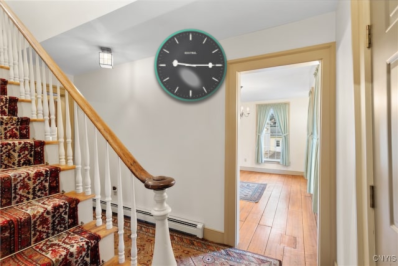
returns 9.15
